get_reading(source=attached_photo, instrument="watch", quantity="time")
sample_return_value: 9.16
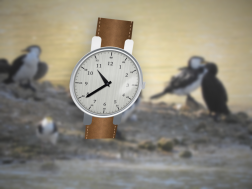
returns 10.39
